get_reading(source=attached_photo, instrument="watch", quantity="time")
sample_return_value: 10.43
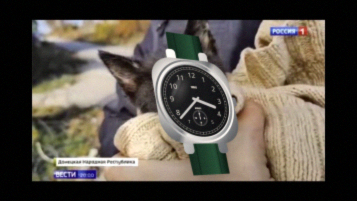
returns 3.38
